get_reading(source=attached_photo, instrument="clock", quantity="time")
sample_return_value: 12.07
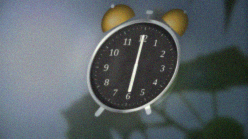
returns 6.00
